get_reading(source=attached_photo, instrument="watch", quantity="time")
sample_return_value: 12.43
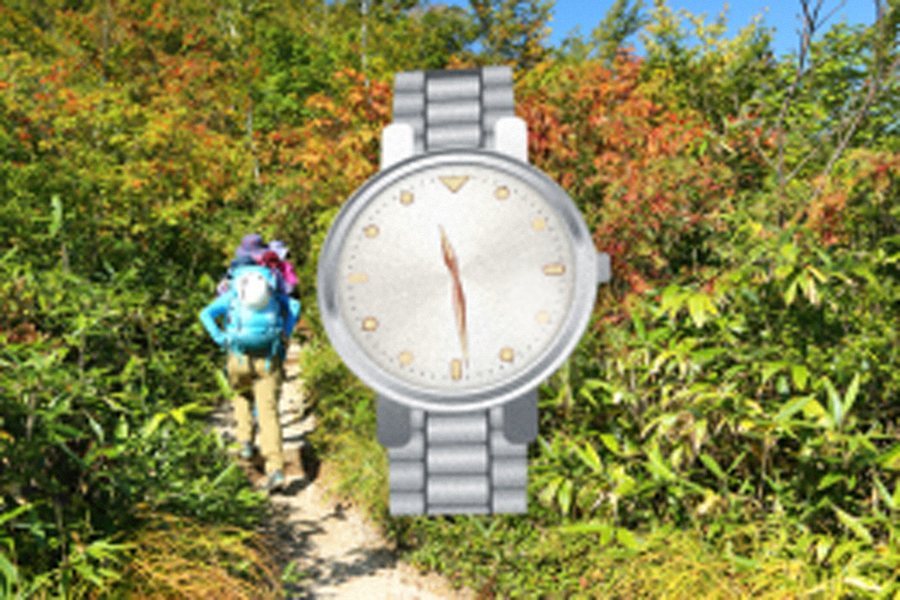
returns 11.29
